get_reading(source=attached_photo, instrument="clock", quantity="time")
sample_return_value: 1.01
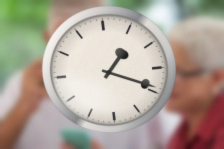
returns 1.19
